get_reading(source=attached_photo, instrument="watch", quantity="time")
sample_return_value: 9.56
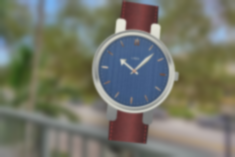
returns 10.07
